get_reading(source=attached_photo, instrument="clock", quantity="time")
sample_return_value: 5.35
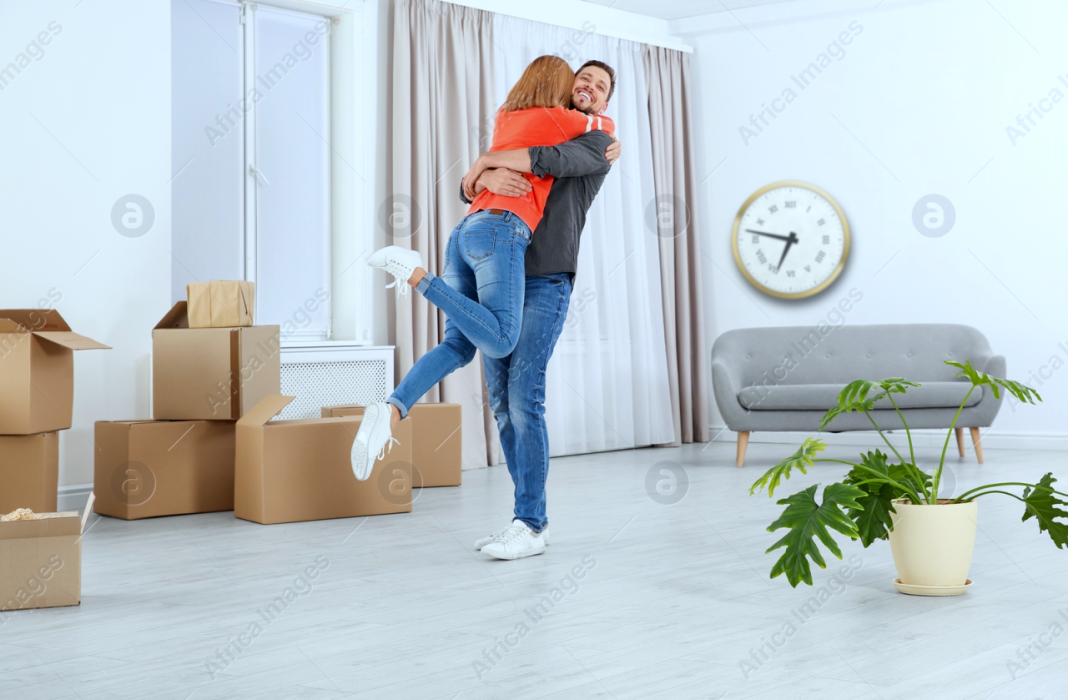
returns 6.47
